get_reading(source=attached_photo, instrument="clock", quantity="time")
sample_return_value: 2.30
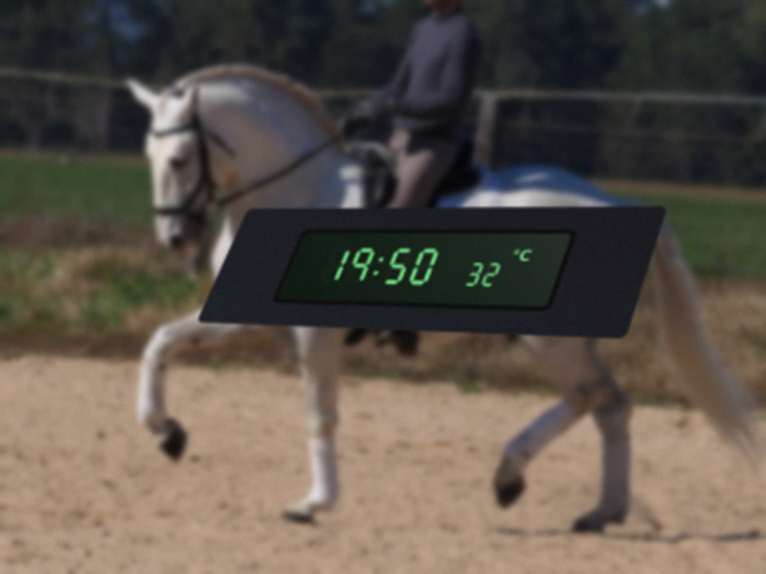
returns 19.50
